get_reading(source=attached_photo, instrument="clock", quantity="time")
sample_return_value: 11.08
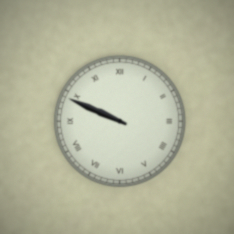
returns 9.49
